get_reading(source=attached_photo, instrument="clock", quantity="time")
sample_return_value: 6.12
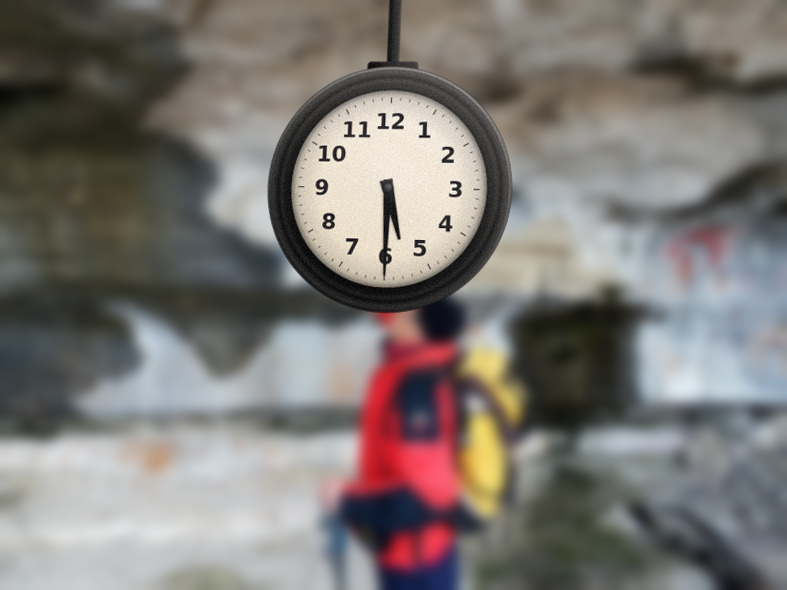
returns 5.30
